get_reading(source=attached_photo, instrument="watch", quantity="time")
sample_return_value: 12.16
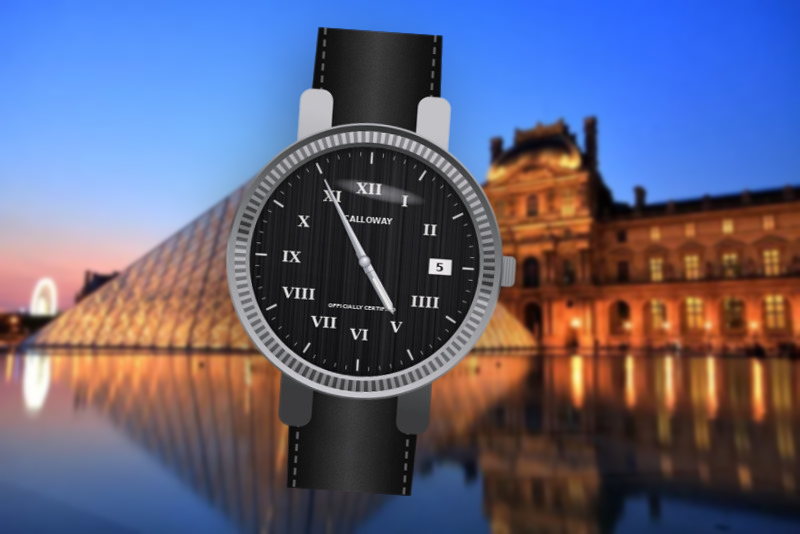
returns 4.55
